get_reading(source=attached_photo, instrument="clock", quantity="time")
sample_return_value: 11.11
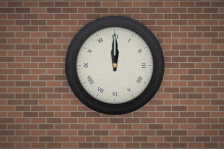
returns 12.00
